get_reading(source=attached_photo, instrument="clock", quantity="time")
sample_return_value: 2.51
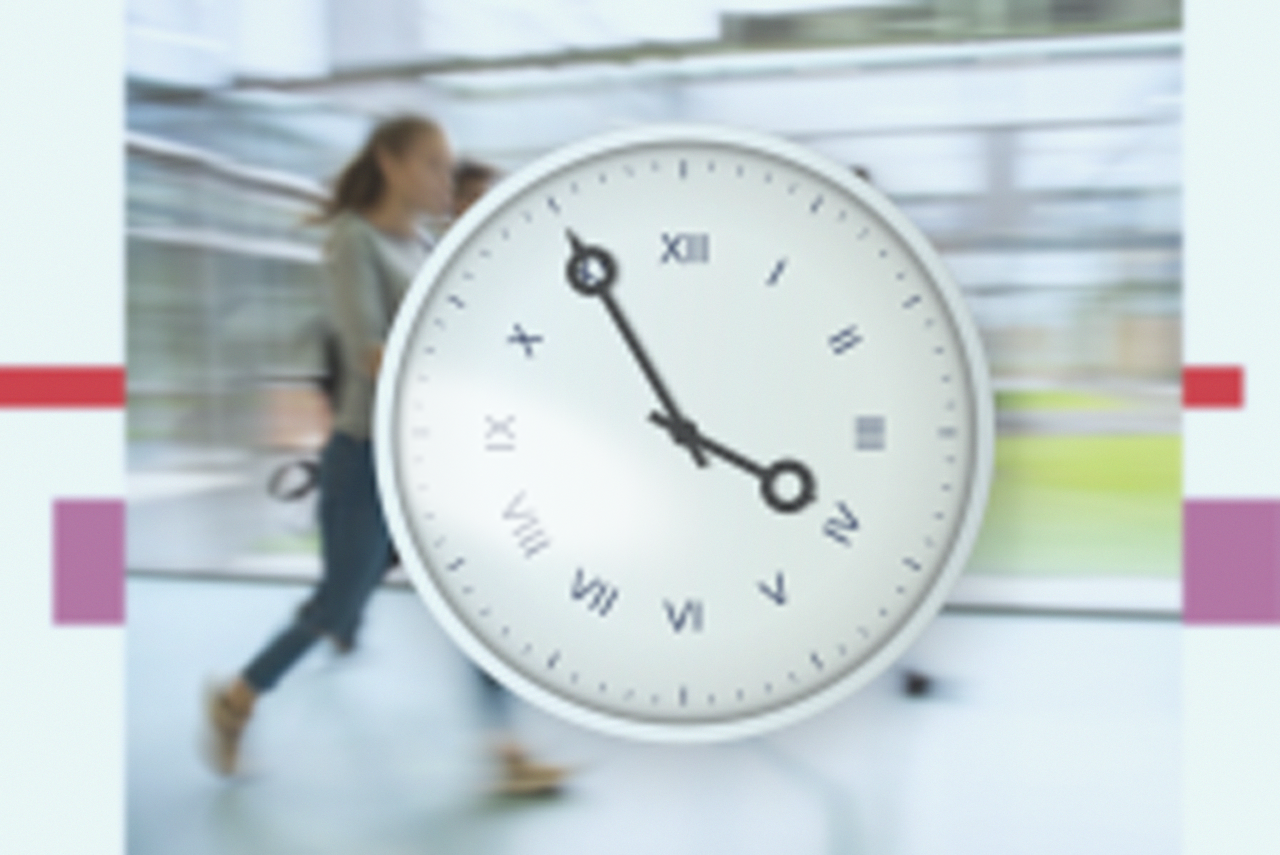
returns 3.55
